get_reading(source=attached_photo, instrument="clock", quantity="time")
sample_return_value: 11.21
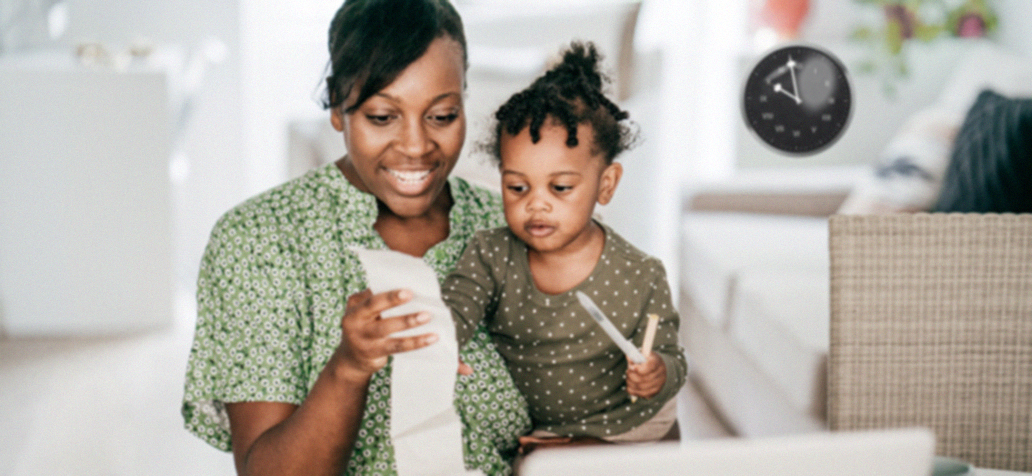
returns 9.58
